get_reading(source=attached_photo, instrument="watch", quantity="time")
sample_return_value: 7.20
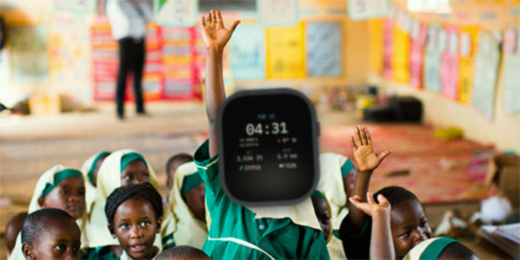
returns 4.31
